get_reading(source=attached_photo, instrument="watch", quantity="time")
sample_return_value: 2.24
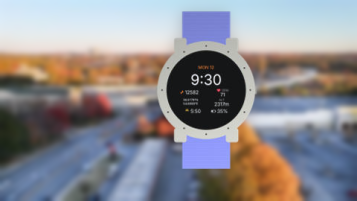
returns 9.30
